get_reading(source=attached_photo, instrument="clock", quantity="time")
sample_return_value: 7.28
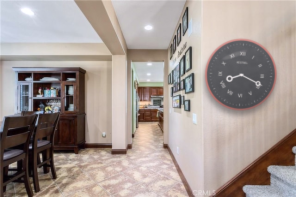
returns 8.19
